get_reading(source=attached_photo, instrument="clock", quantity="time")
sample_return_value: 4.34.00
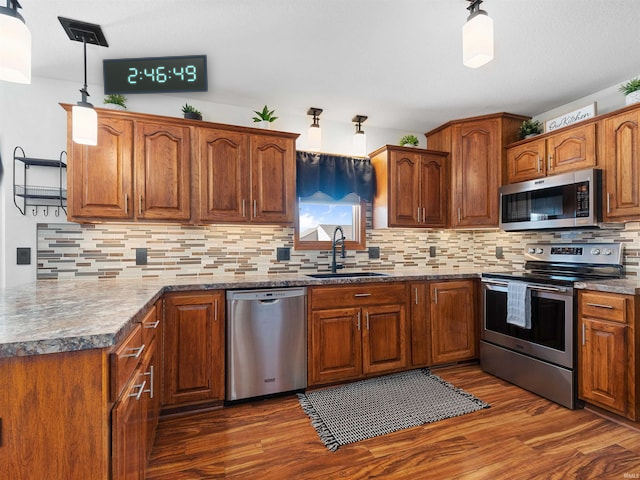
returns 2.46.49
